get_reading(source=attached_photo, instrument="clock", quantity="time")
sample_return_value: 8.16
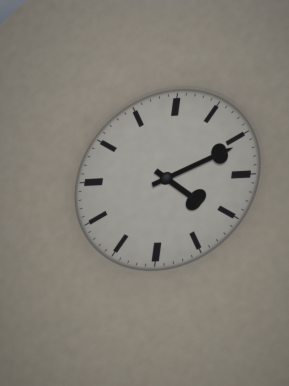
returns 4.11
